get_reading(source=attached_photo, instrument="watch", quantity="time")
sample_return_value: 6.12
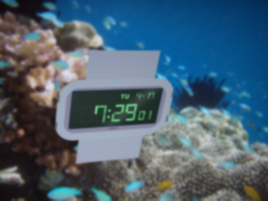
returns 7.29
